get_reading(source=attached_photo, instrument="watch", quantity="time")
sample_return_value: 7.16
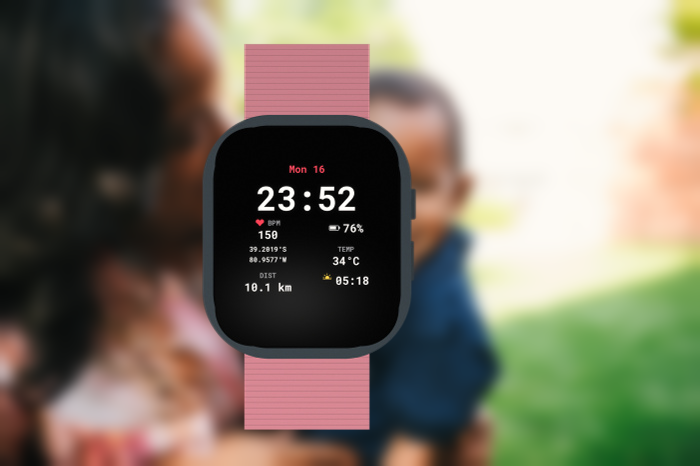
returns 23.52
